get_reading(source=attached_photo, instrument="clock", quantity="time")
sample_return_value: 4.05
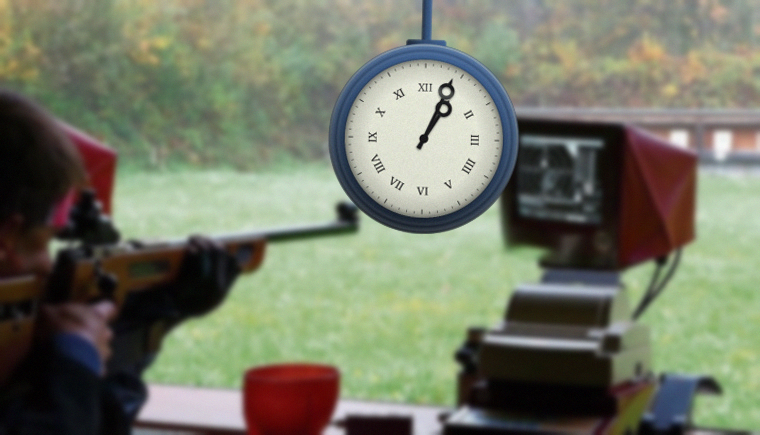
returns 1.04
